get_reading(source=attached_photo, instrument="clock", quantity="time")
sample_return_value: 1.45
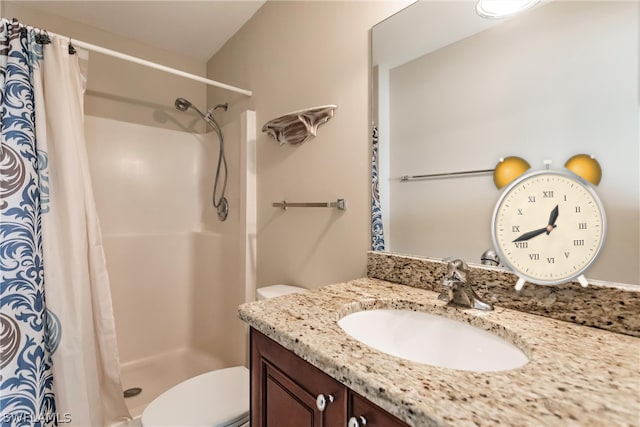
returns 12.42
